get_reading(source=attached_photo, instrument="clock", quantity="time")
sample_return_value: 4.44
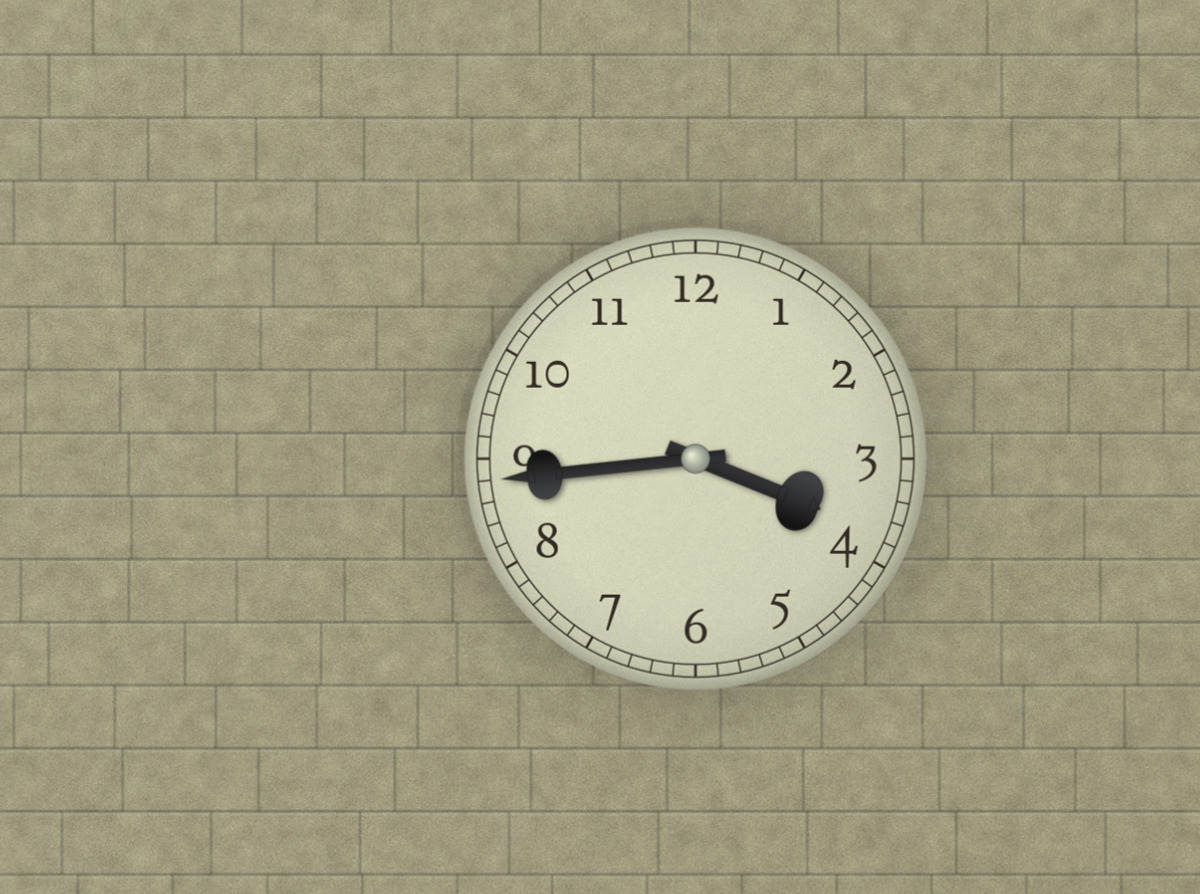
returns 3.44
